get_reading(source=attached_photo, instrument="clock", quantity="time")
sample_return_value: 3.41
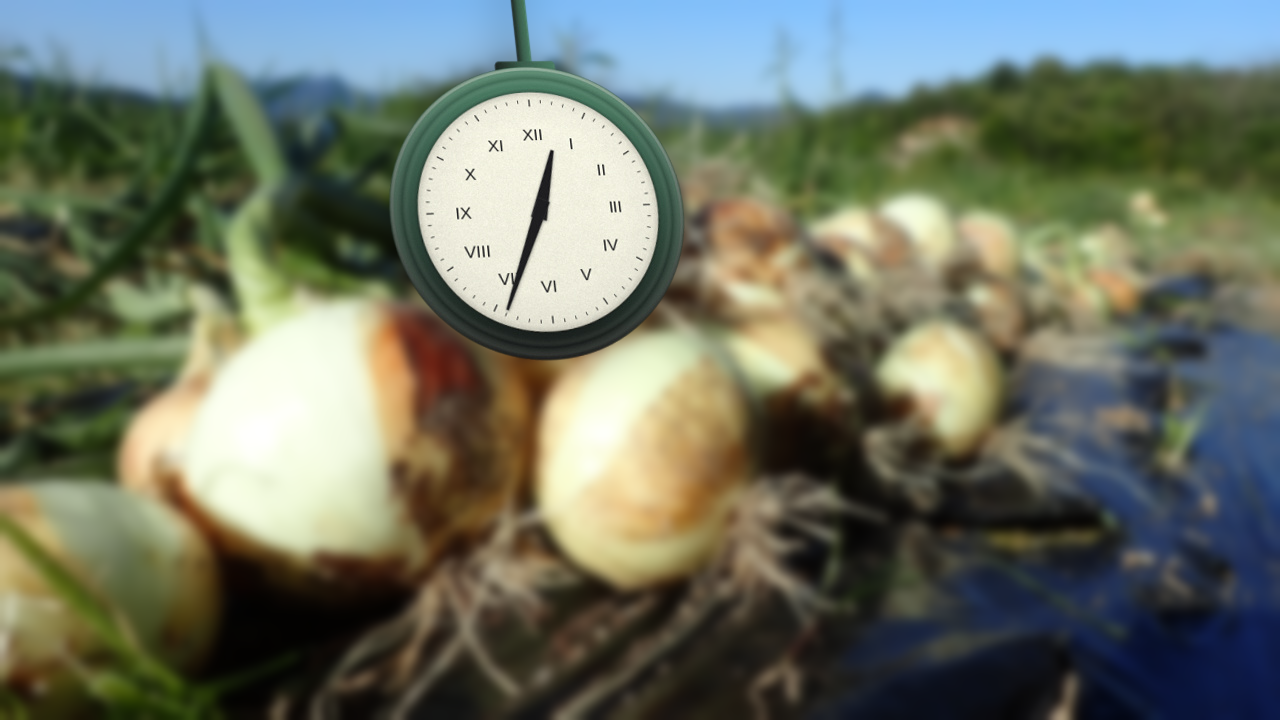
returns 12.34
